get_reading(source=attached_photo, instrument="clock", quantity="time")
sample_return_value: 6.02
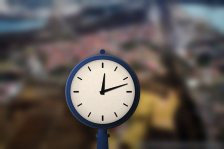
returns 12.12
